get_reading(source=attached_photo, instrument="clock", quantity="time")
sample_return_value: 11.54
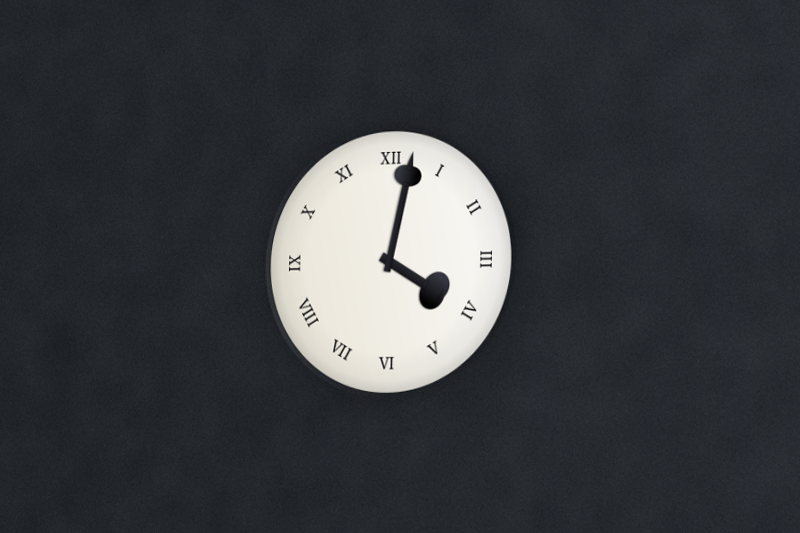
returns 4.02
